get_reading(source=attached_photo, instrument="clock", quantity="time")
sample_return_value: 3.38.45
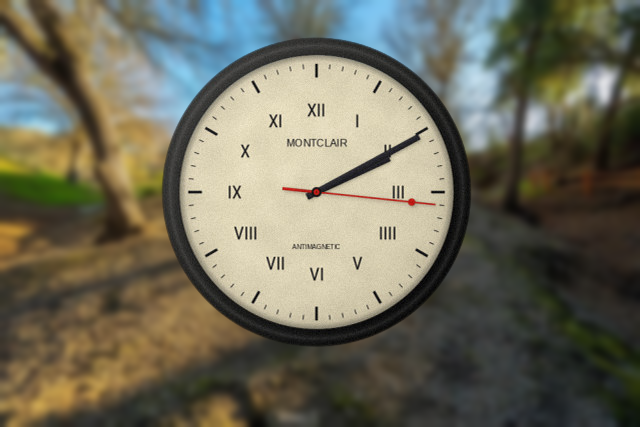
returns 2.10.16
